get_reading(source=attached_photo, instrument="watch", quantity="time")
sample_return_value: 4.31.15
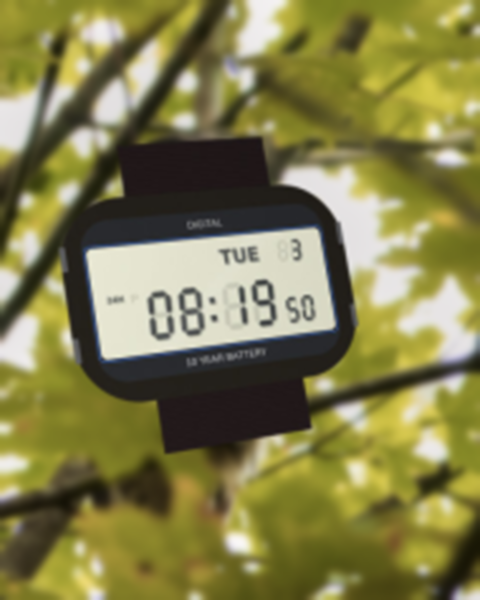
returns 8.19.50
